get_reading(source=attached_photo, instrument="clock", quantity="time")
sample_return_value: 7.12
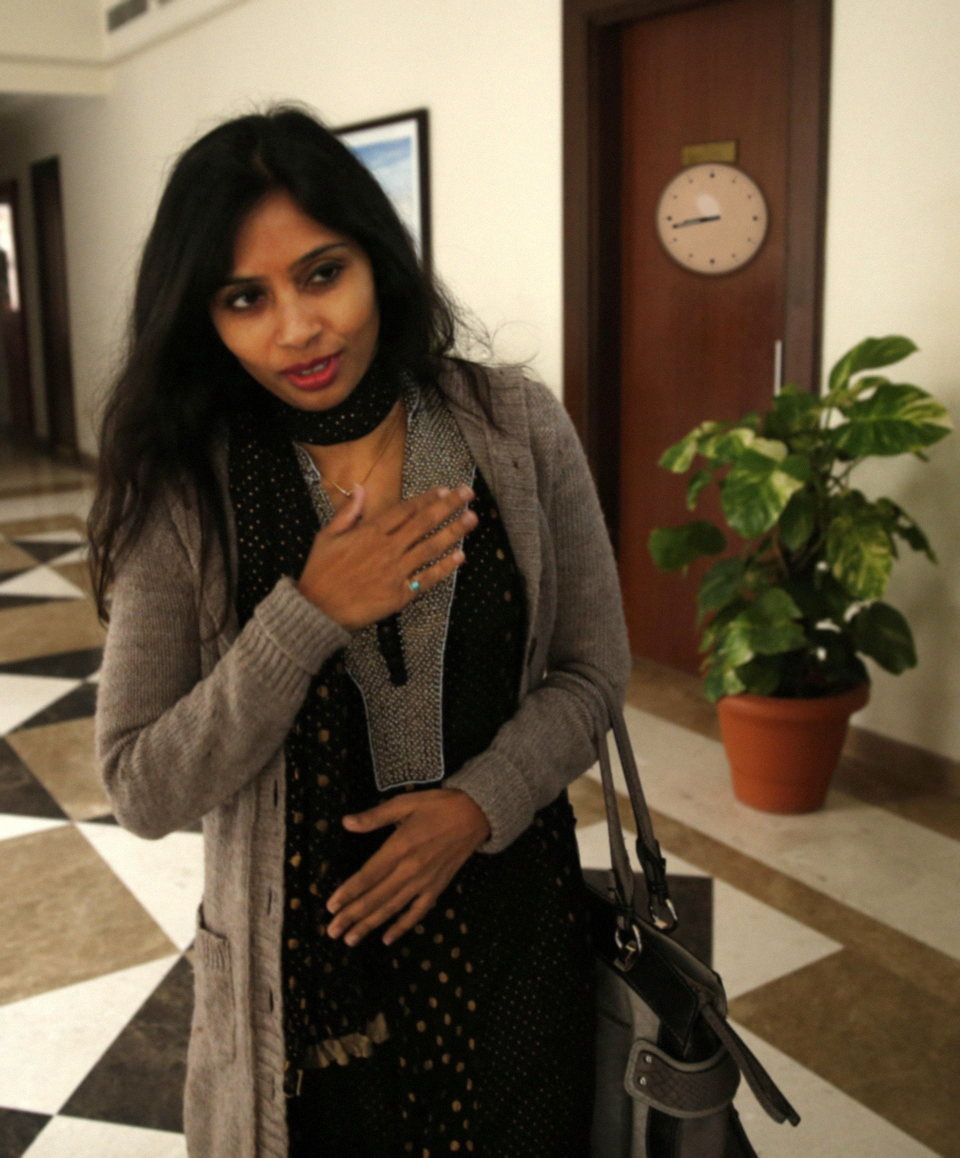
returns 8.43
